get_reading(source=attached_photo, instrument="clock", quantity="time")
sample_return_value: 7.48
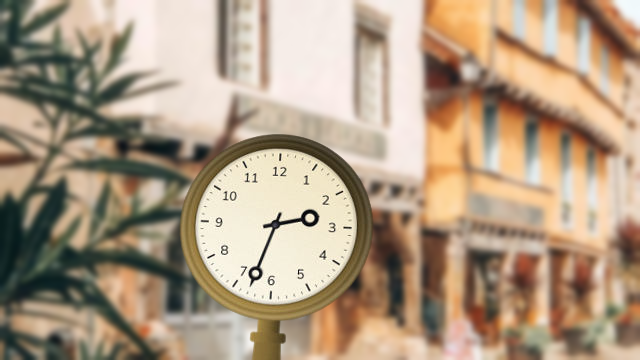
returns 2.33
